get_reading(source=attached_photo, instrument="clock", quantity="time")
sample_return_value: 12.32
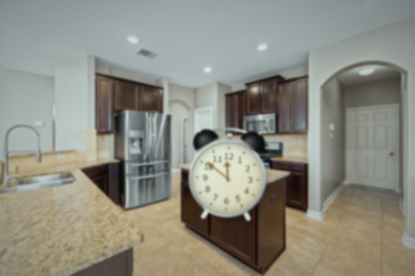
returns 11.51
